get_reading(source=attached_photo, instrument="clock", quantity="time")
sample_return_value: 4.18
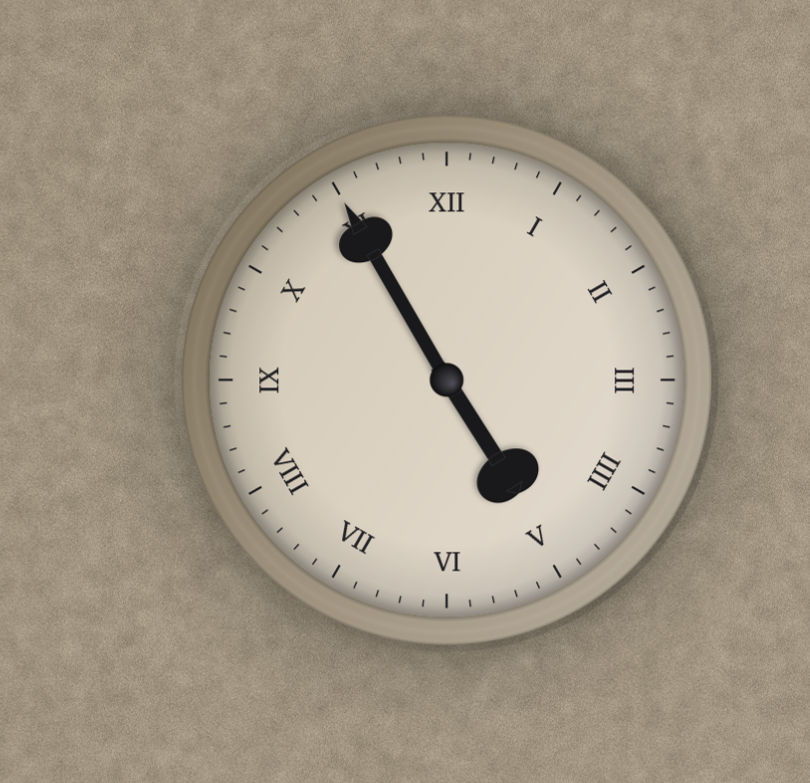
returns 4.55
